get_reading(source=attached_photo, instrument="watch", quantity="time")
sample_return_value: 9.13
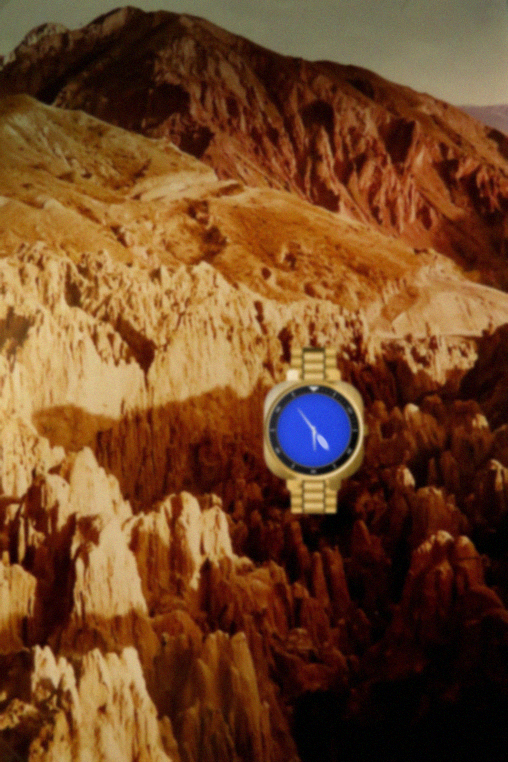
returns 5.54
